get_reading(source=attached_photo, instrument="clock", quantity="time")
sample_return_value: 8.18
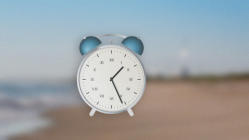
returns 1.26
